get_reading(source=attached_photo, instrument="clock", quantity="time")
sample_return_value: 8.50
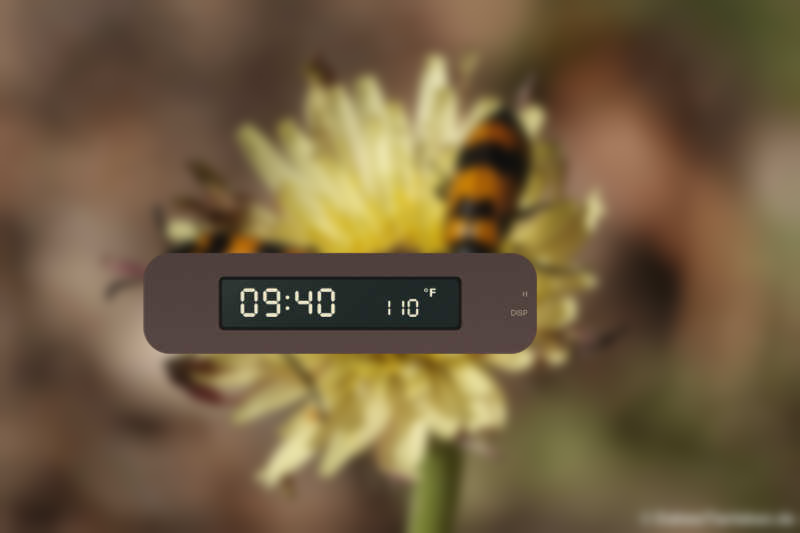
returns 9.40
